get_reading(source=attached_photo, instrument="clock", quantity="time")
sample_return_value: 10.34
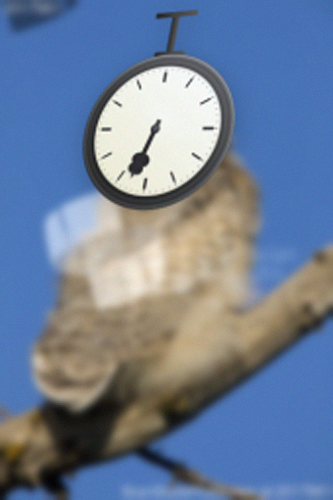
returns 6.33
